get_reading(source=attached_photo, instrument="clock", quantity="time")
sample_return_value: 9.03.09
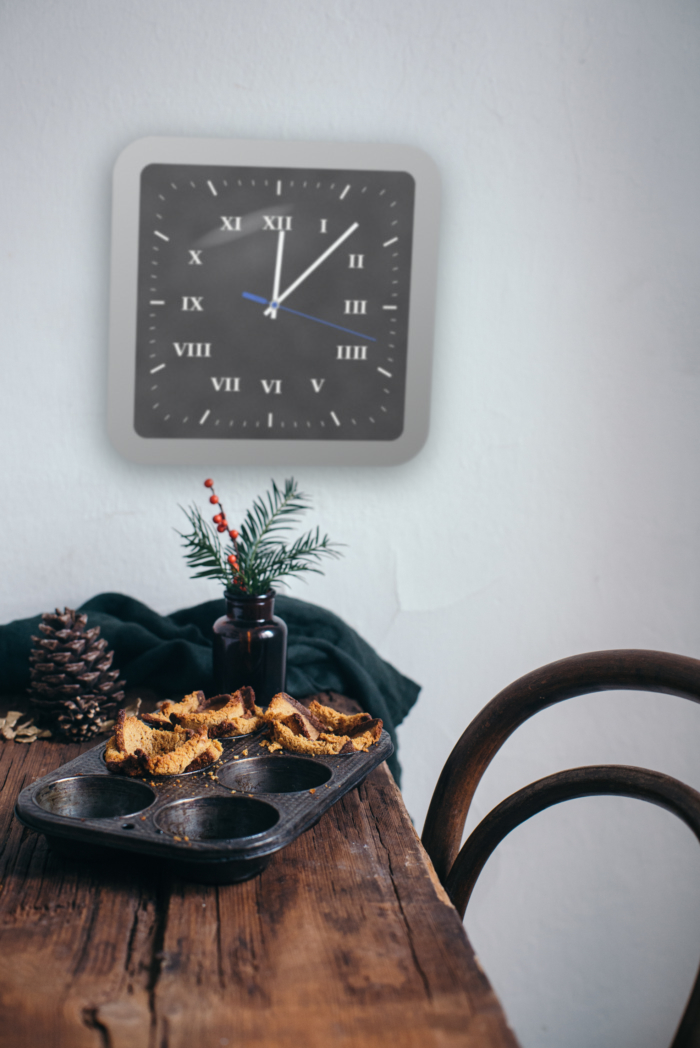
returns 12.07.18
